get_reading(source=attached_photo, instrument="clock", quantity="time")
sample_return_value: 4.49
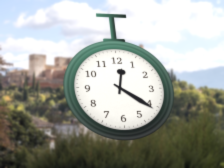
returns 12.21
